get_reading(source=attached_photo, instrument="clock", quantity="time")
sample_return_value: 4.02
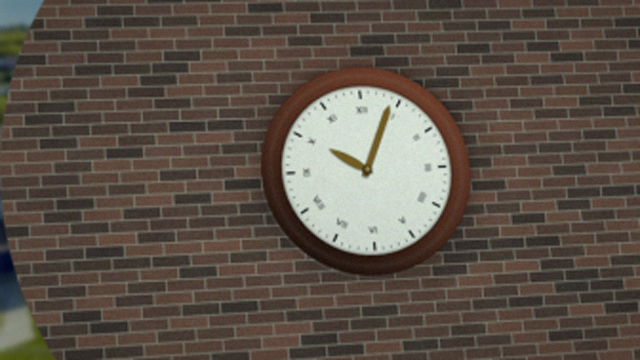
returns 10.04
